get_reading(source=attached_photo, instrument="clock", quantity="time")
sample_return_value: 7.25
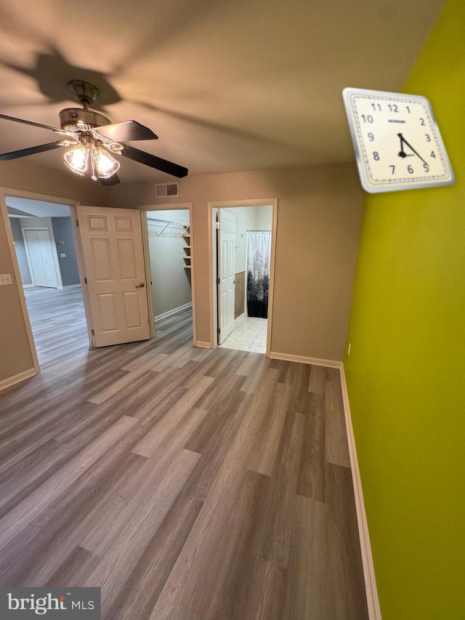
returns 6.24
